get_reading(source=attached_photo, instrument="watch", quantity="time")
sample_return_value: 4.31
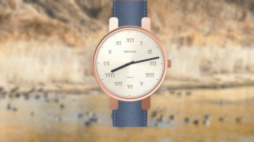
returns 8.13
